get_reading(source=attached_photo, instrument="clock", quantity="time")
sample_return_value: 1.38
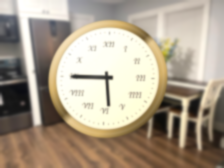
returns 5.45
